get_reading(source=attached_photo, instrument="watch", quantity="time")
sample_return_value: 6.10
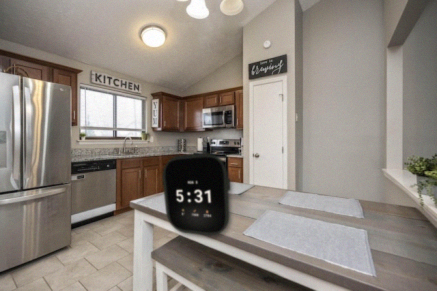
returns 5.31
